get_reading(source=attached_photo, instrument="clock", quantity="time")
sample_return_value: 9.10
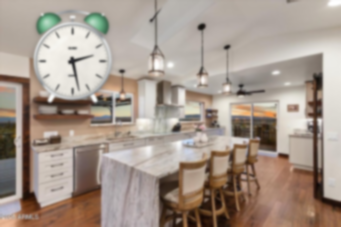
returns 2.28
